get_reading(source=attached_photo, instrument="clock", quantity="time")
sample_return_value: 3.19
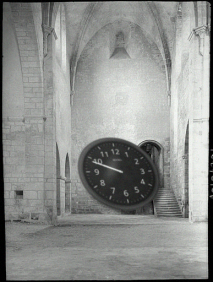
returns 9.49
